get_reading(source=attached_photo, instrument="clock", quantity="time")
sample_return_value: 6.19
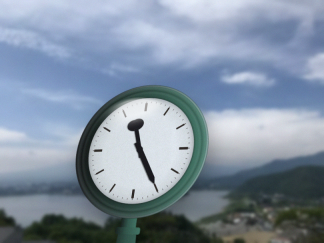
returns 11.25
